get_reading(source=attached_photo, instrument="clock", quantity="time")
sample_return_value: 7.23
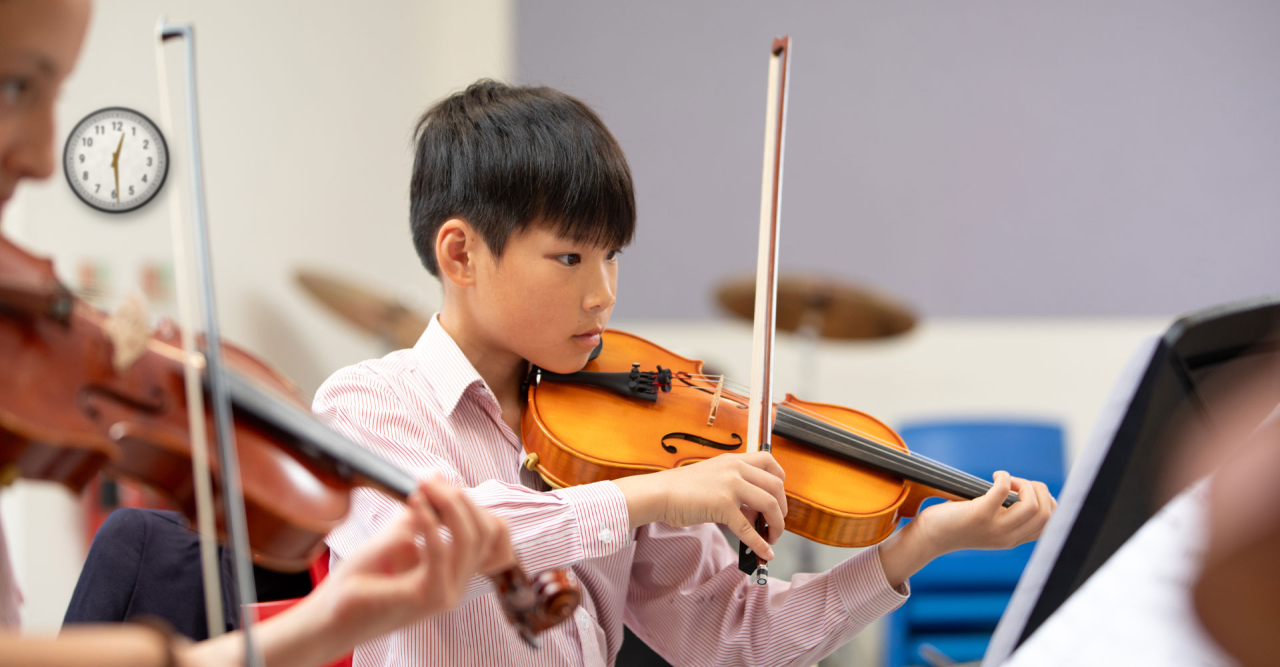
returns 12.29
